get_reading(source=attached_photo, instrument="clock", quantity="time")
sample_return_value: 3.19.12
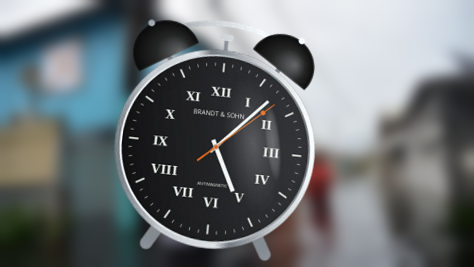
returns 5.07.08
